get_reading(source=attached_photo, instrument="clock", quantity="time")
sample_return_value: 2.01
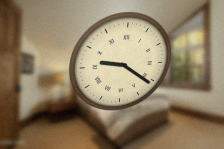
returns 9.21
